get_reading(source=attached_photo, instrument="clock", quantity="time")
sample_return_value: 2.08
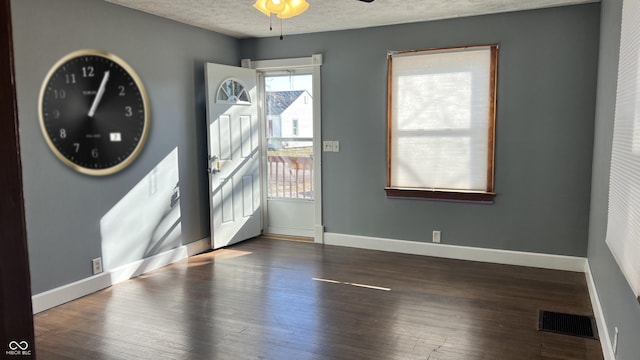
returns 1.05
